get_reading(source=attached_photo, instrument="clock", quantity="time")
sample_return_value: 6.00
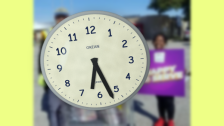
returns 6.27
